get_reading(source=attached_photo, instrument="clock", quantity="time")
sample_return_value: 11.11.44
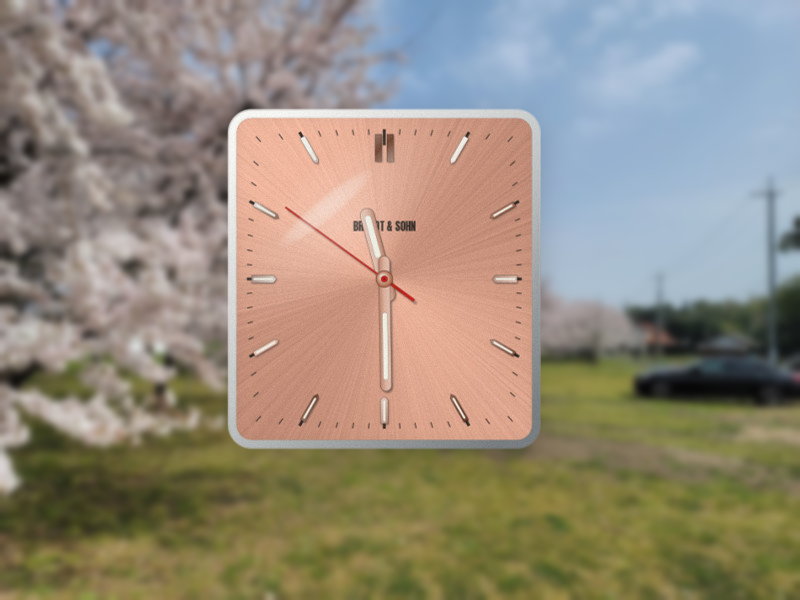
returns 11.29.51
